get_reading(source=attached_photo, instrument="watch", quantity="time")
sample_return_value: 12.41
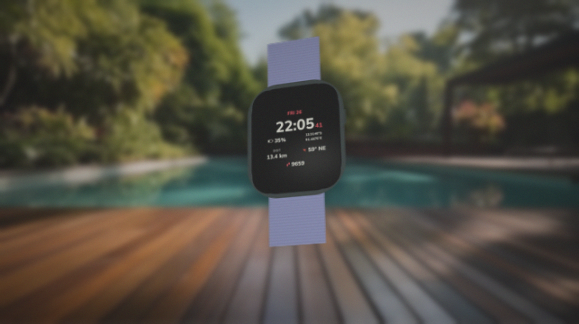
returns 22.05
